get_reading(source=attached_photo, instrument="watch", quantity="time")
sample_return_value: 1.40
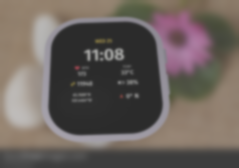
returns 11.08
